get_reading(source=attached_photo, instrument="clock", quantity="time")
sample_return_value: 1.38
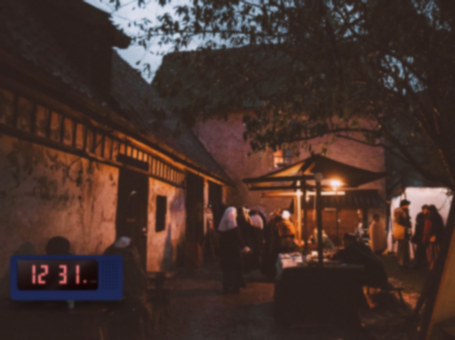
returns 12.31
